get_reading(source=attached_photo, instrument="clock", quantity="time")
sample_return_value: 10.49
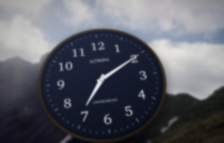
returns 7.10
